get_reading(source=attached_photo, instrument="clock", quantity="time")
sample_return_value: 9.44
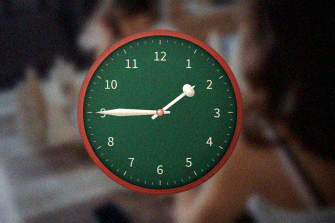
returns 1.45
